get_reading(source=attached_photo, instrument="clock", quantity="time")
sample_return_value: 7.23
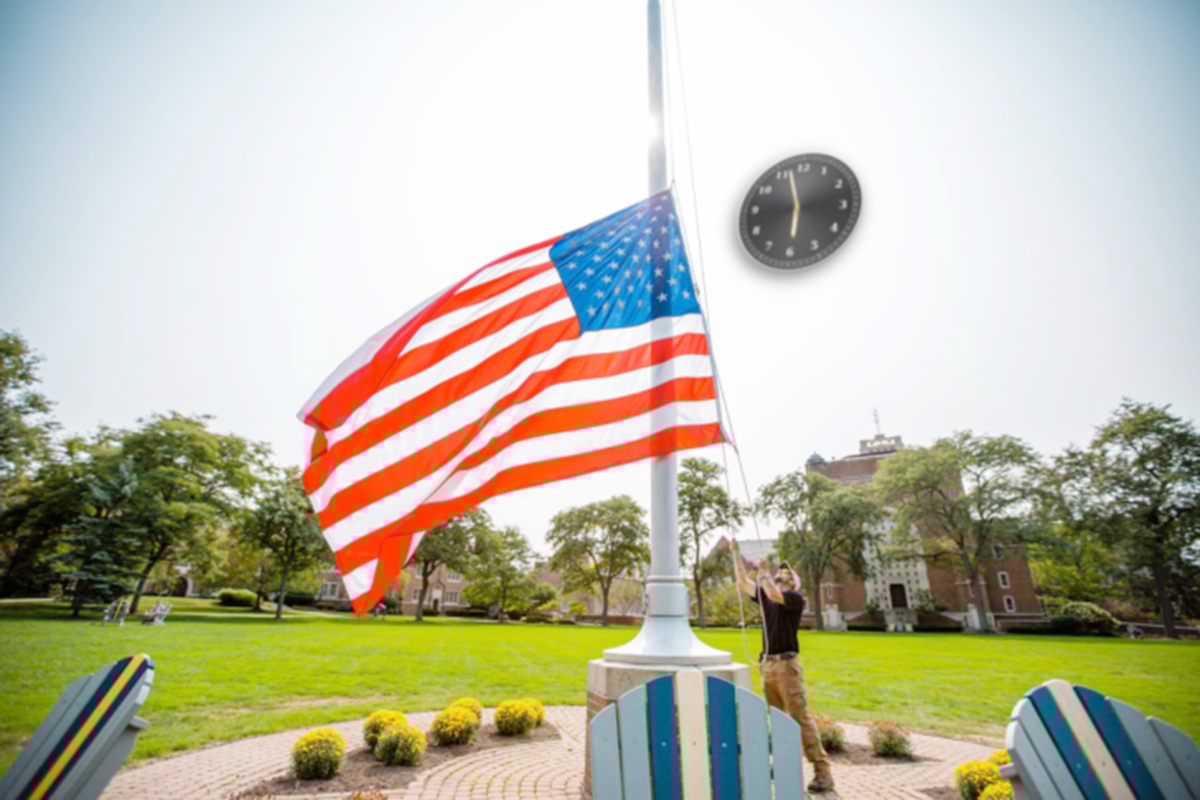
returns 5.57
